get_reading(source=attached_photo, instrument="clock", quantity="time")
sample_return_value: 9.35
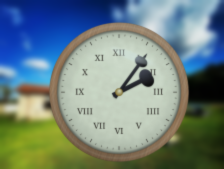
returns 2.06
